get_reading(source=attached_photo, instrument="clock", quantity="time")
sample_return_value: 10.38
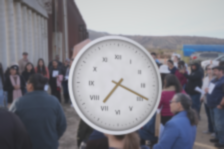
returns 7.19
